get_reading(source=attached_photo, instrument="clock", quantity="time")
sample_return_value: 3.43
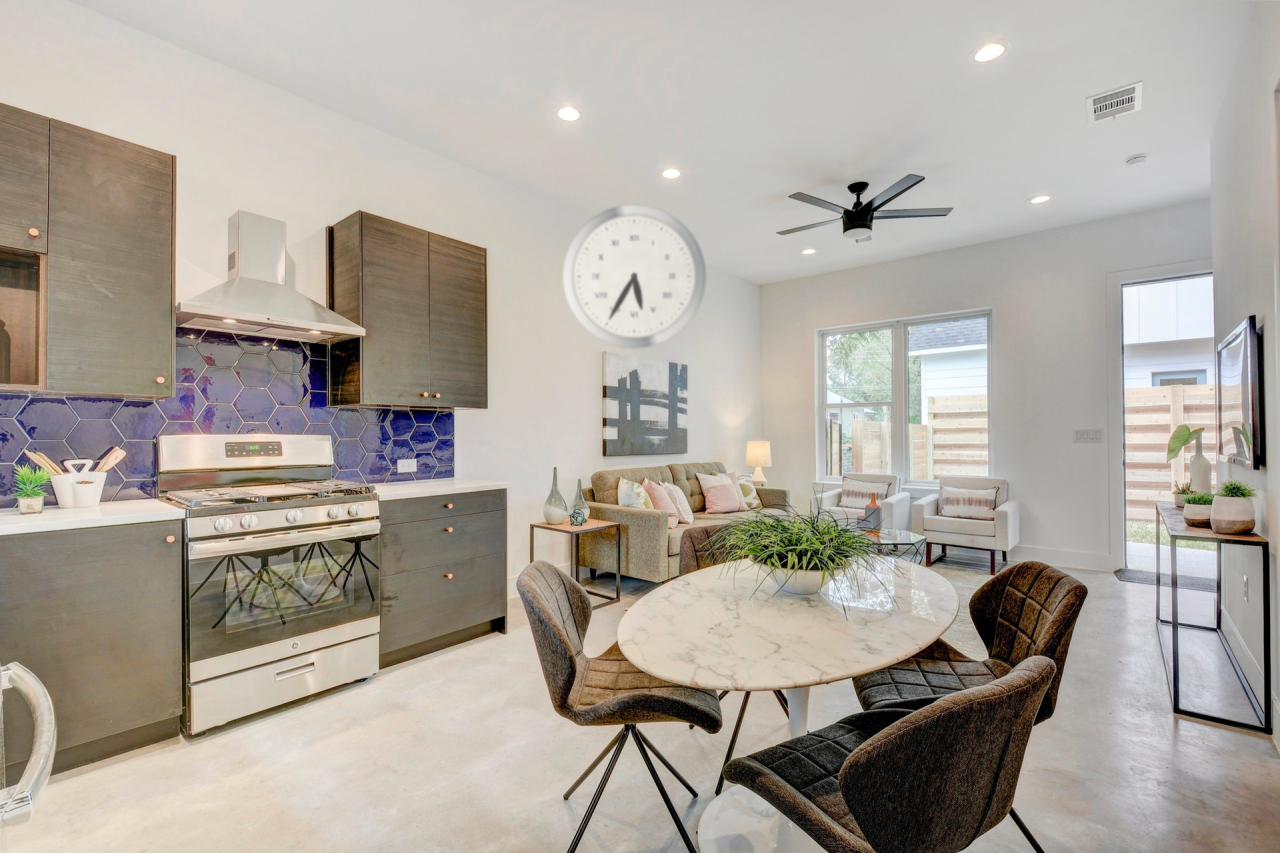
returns 5.35
